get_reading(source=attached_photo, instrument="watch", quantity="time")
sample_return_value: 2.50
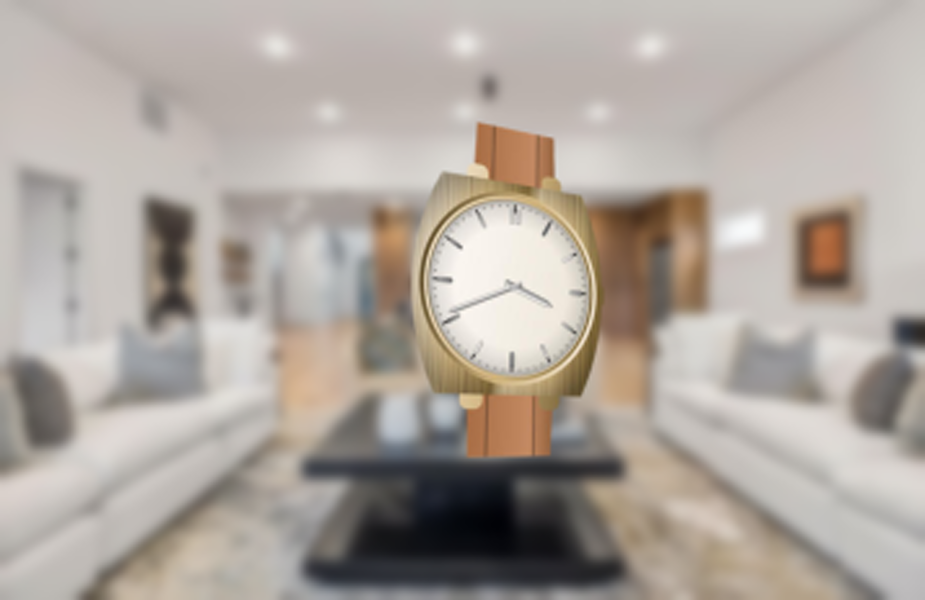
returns 3.41
